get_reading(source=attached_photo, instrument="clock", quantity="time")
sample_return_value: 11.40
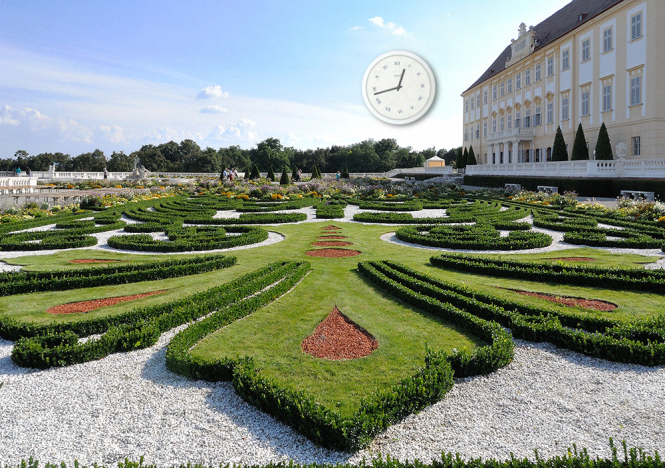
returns 12.43
